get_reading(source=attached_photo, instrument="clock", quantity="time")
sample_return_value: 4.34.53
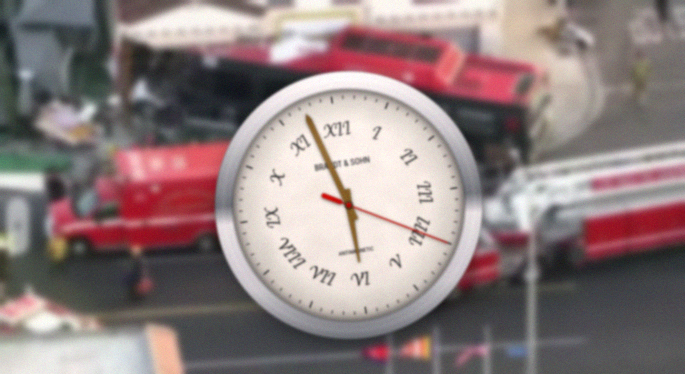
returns 5.57.20
